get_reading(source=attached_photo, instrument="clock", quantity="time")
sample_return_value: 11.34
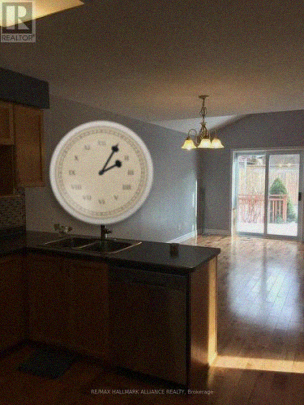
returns 2.05
